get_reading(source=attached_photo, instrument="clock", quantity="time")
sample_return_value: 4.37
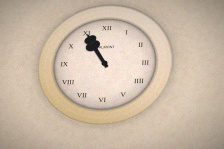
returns 10.55
